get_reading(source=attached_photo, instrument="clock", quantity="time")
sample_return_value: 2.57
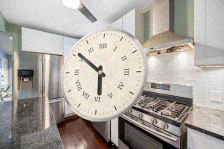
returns 5.51
